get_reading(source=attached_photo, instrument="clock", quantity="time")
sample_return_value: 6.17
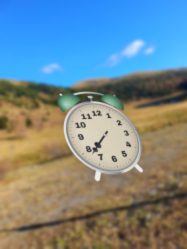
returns 7.38
